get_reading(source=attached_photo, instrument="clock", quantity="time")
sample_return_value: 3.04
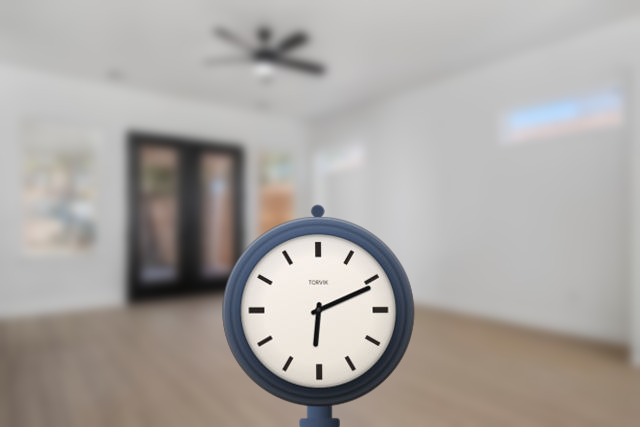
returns 6.11
